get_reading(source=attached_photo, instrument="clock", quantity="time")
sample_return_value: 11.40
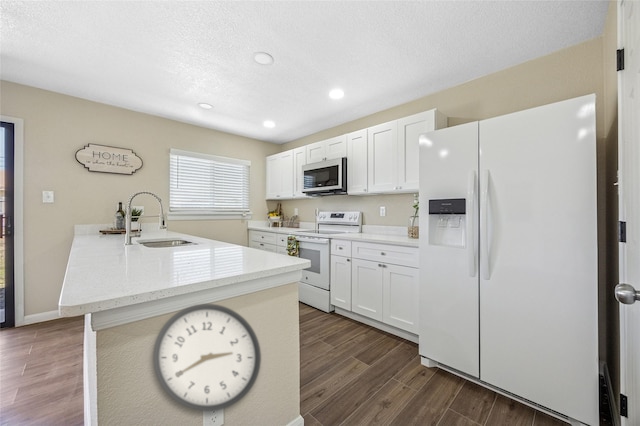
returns 2.40
